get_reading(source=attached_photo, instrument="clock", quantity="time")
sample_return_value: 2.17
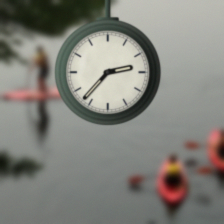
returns 2.37
